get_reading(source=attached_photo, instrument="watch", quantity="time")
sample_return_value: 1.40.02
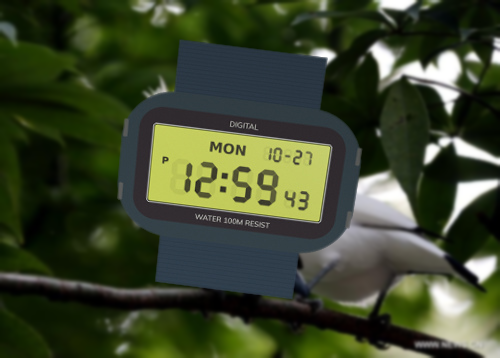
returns 12.59.43
